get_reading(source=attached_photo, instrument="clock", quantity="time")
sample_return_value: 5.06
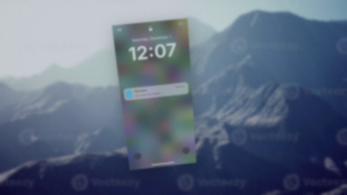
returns 12.07
